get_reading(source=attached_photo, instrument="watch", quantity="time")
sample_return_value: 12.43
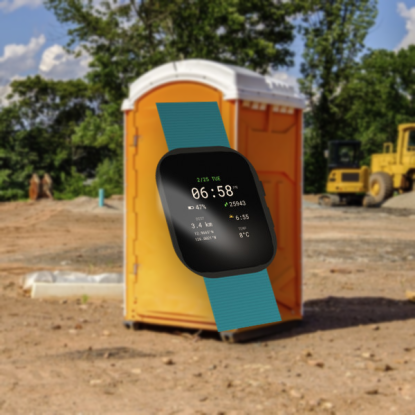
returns 6.58
